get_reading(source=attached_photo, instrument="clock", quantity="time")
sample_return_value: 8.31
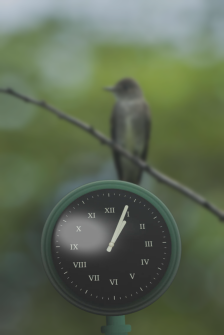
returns 1.04
